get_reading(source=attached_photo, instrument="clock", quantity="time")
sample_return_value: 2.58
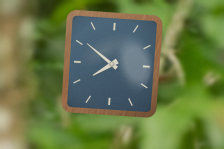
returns 7.51
